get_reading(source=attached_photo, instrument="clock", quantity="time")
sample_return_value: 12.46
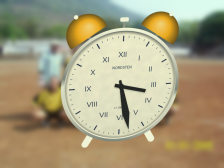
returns 3.28
